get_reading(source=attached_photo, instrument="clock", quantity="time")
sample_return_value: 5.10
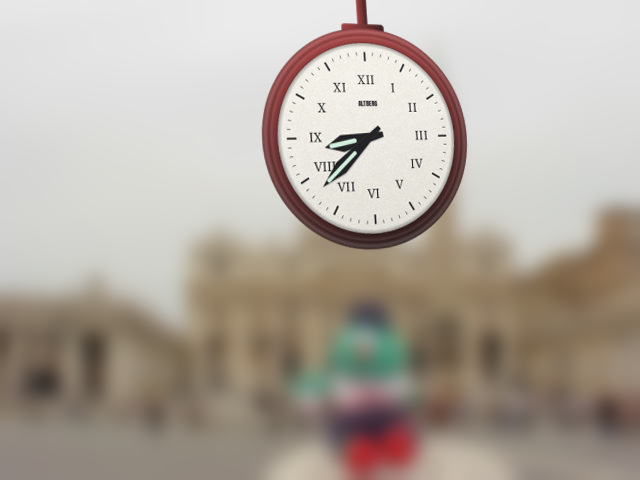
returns 8.38
